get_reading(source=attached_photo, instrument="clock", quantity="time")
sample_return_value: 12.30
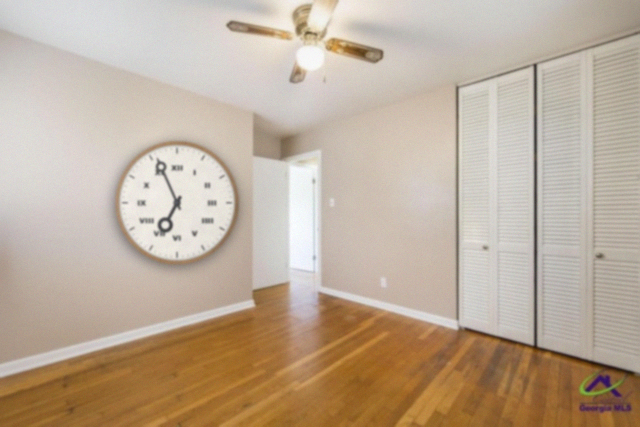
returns 6.56
